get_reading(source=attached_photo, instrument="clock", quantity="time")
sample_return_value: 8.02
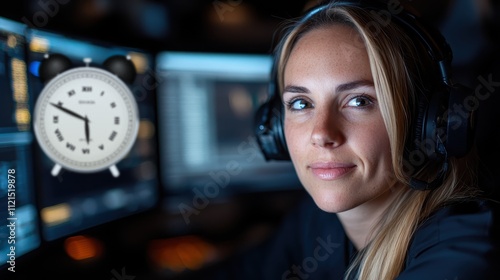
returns 5.49
